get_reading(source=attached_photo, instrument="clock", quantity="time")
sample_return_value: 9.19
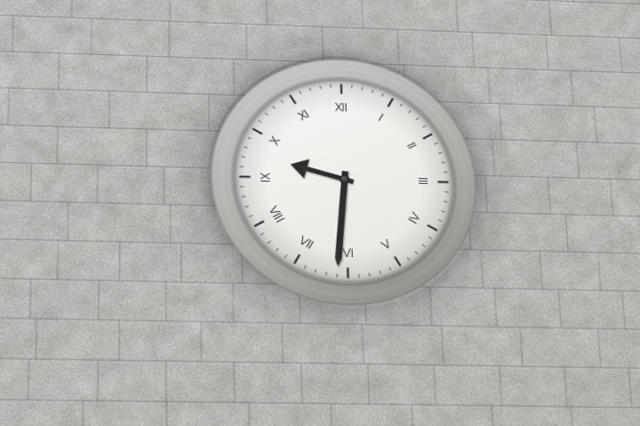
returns 9.31
